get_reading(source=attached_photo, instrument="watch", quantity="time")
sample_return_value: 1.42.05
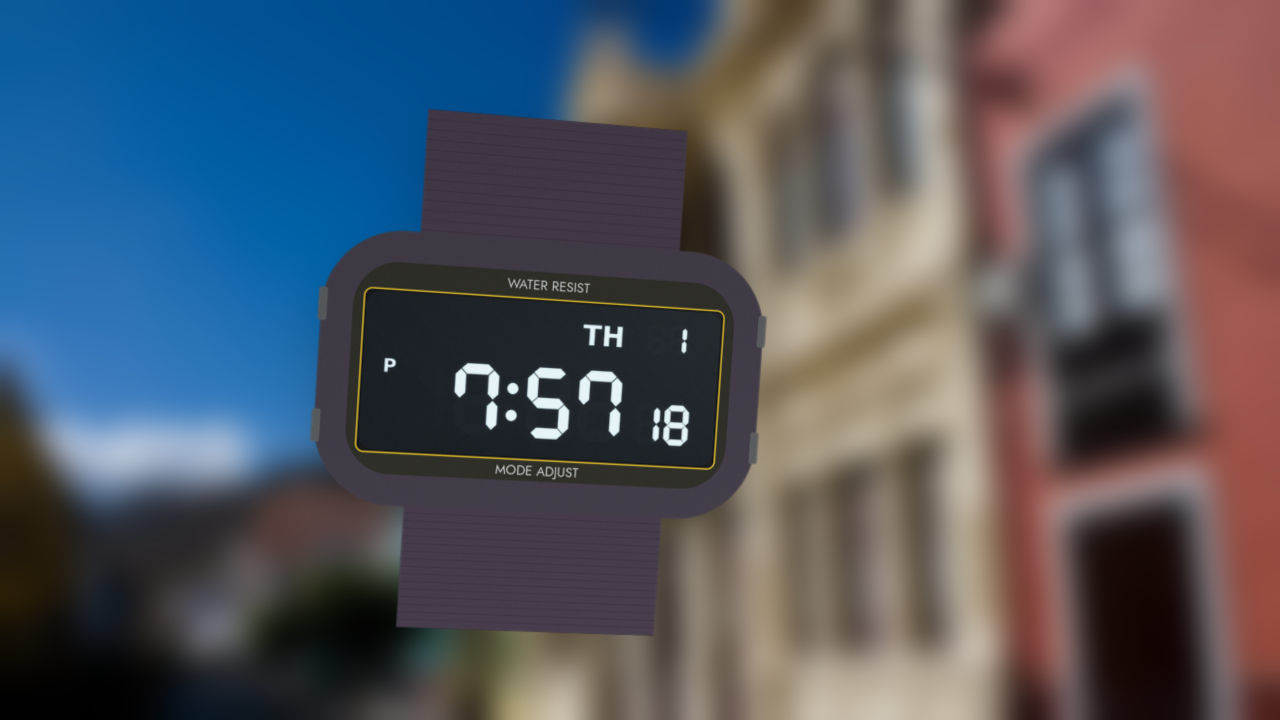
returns 7.57.18
